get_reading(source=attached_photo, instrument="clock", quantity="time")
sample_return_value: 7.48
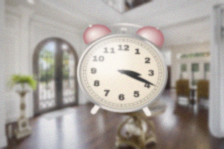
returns 3.19
